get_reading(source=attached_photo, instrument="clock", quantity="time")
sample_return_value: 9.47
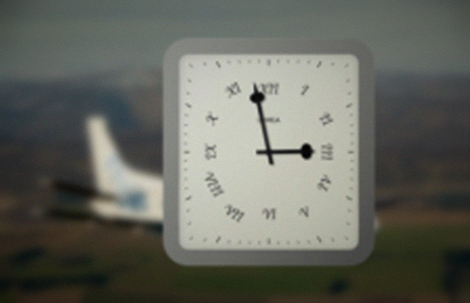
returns 2.58
